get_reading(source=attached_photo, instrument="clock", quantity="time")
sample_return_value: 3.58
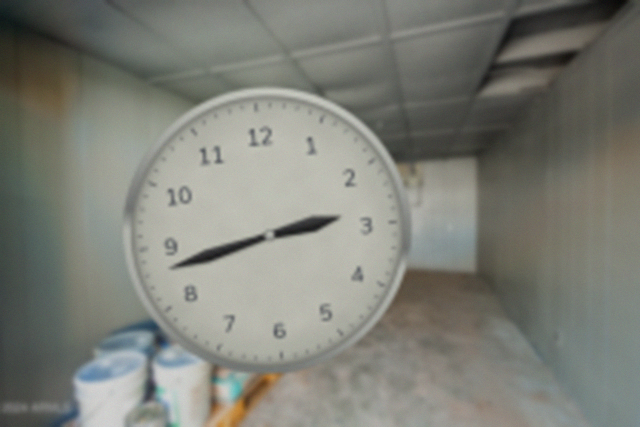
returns 2.43
